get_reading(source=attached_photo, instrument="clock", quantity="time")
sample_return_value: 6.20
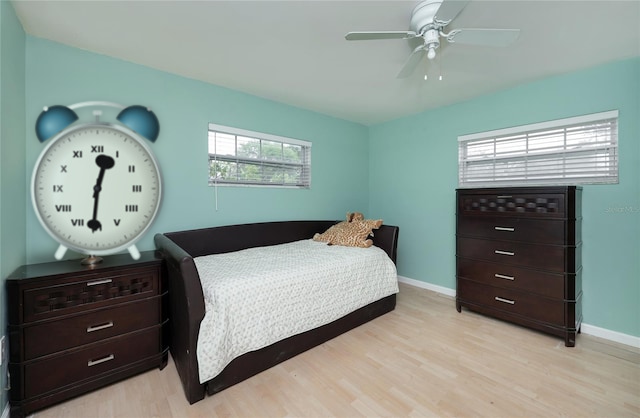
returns 12.31
